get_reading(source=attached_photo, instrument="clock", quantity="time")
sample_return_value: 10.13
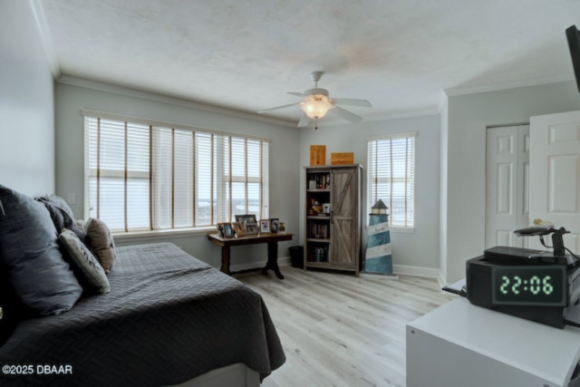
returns 22.06
